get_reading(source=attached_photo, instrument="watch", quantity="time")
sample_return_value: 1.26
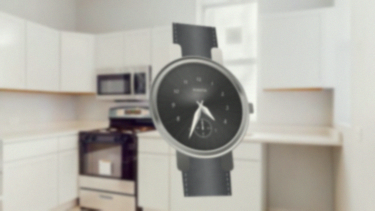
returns 4.34
